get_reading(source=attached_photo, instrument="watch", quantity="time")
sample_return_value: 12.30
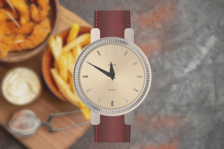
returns 11.50
